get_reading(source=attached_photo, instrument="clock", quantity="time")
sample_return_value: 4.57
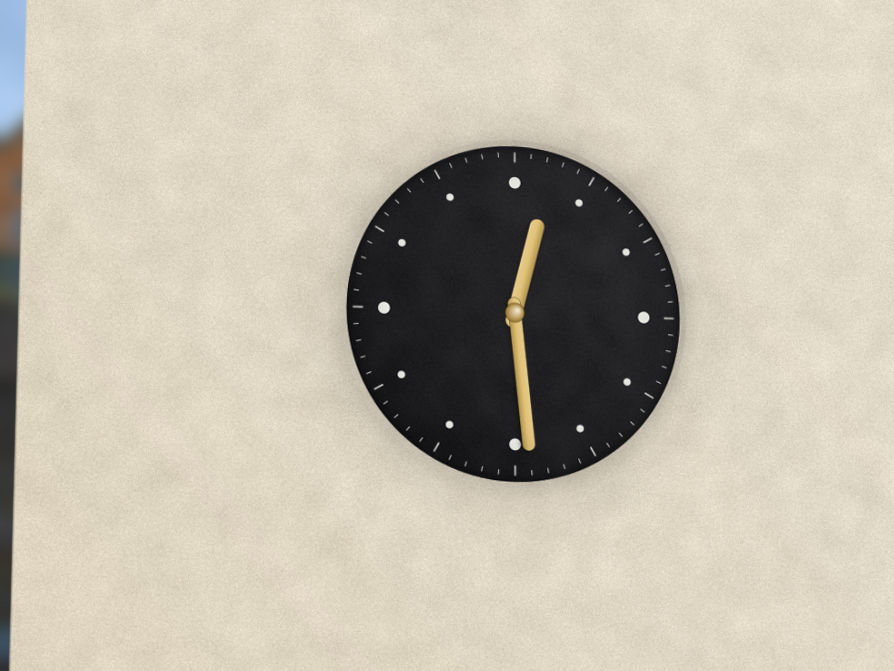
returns 12.29
